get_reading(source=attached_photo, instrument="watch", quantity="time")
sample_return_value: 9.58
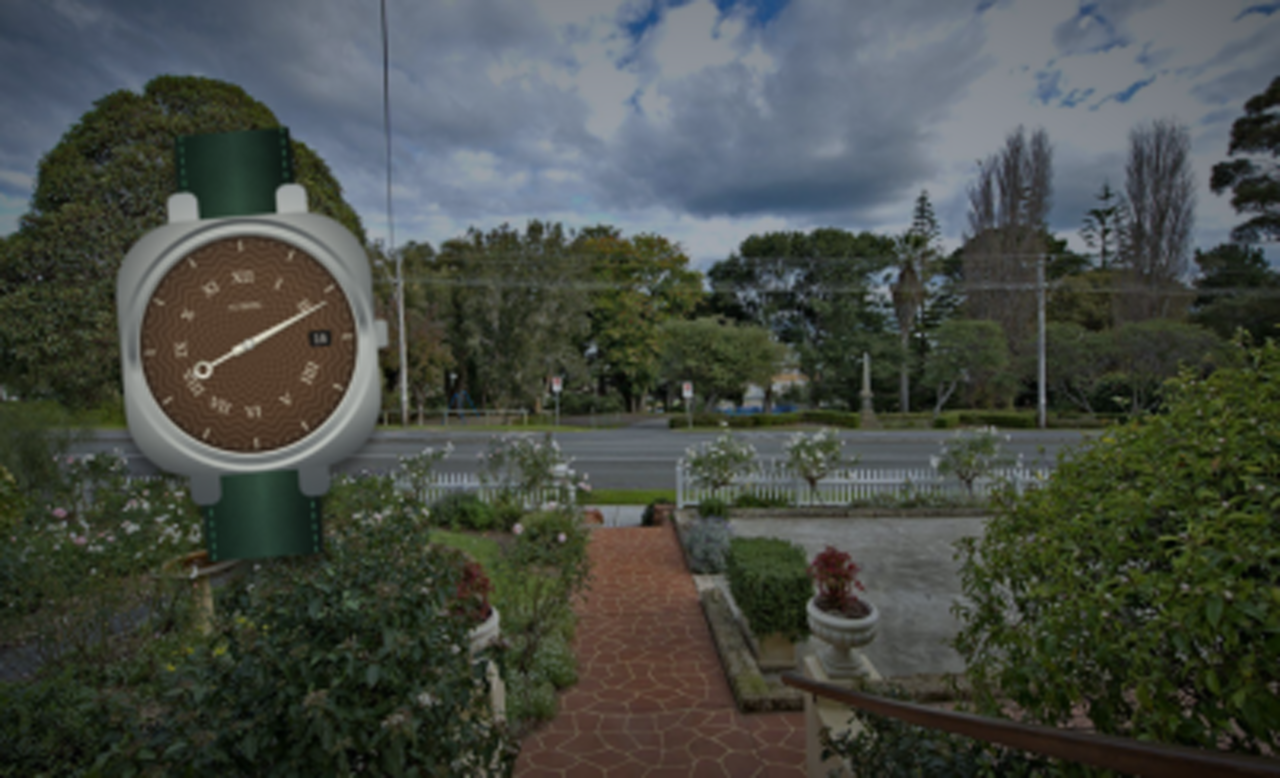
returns 8.11
